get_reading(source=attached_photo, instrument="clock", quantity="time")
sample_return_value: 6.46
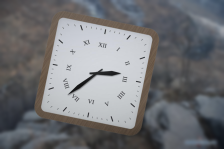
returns 2.37
